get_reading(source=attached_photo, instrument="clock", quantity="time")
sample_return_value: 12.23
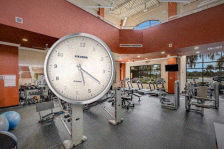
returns 5.20
